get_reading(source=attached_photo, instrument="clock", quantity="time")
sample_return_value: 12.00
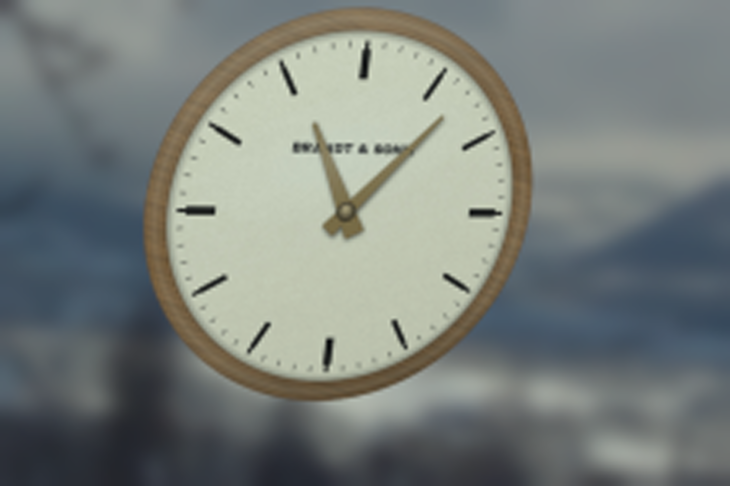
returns 11.07
